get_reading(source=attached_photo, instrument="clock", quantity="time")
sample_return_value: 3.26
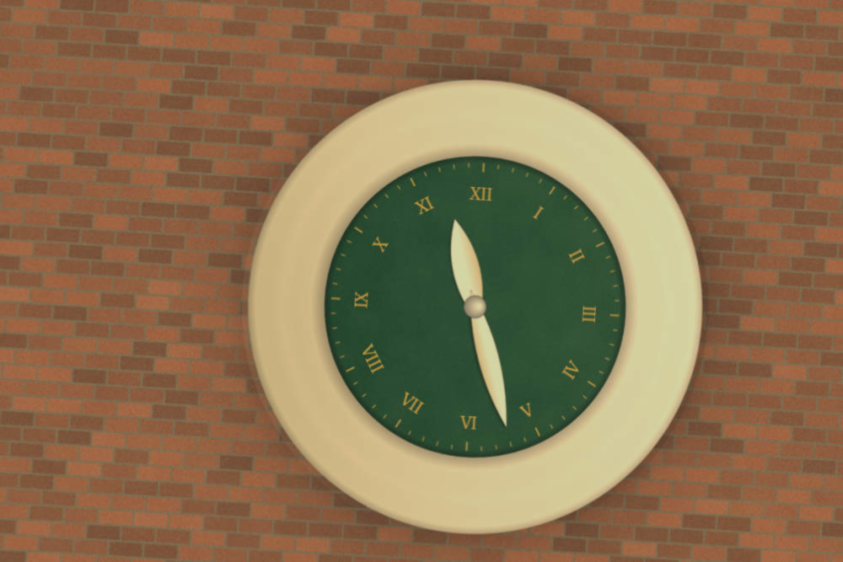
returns 11.27
